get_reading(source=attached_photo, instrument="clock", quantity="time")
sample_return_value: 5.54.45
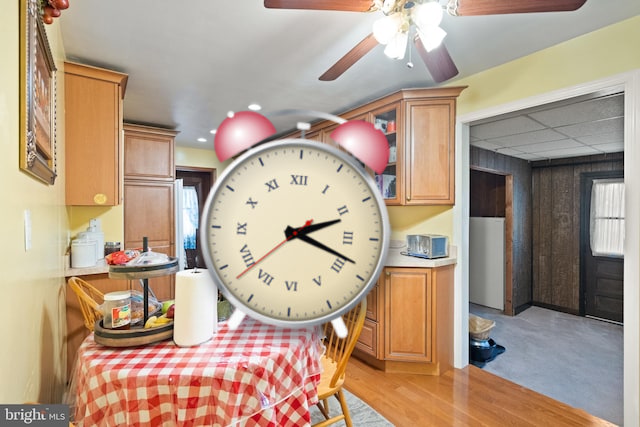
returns 2.18.38
